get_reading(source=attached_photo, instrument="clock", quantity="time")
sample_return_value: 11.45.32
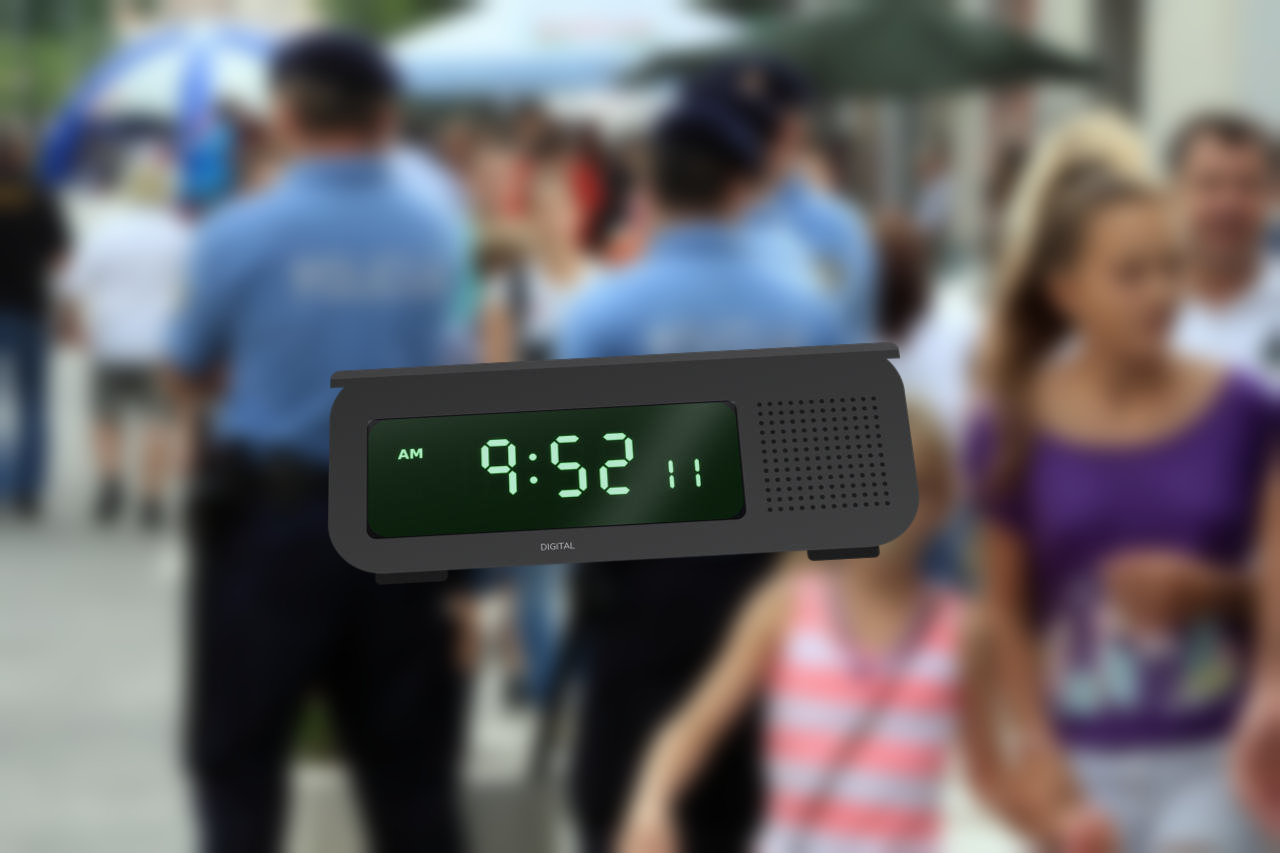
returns 9.52.11
